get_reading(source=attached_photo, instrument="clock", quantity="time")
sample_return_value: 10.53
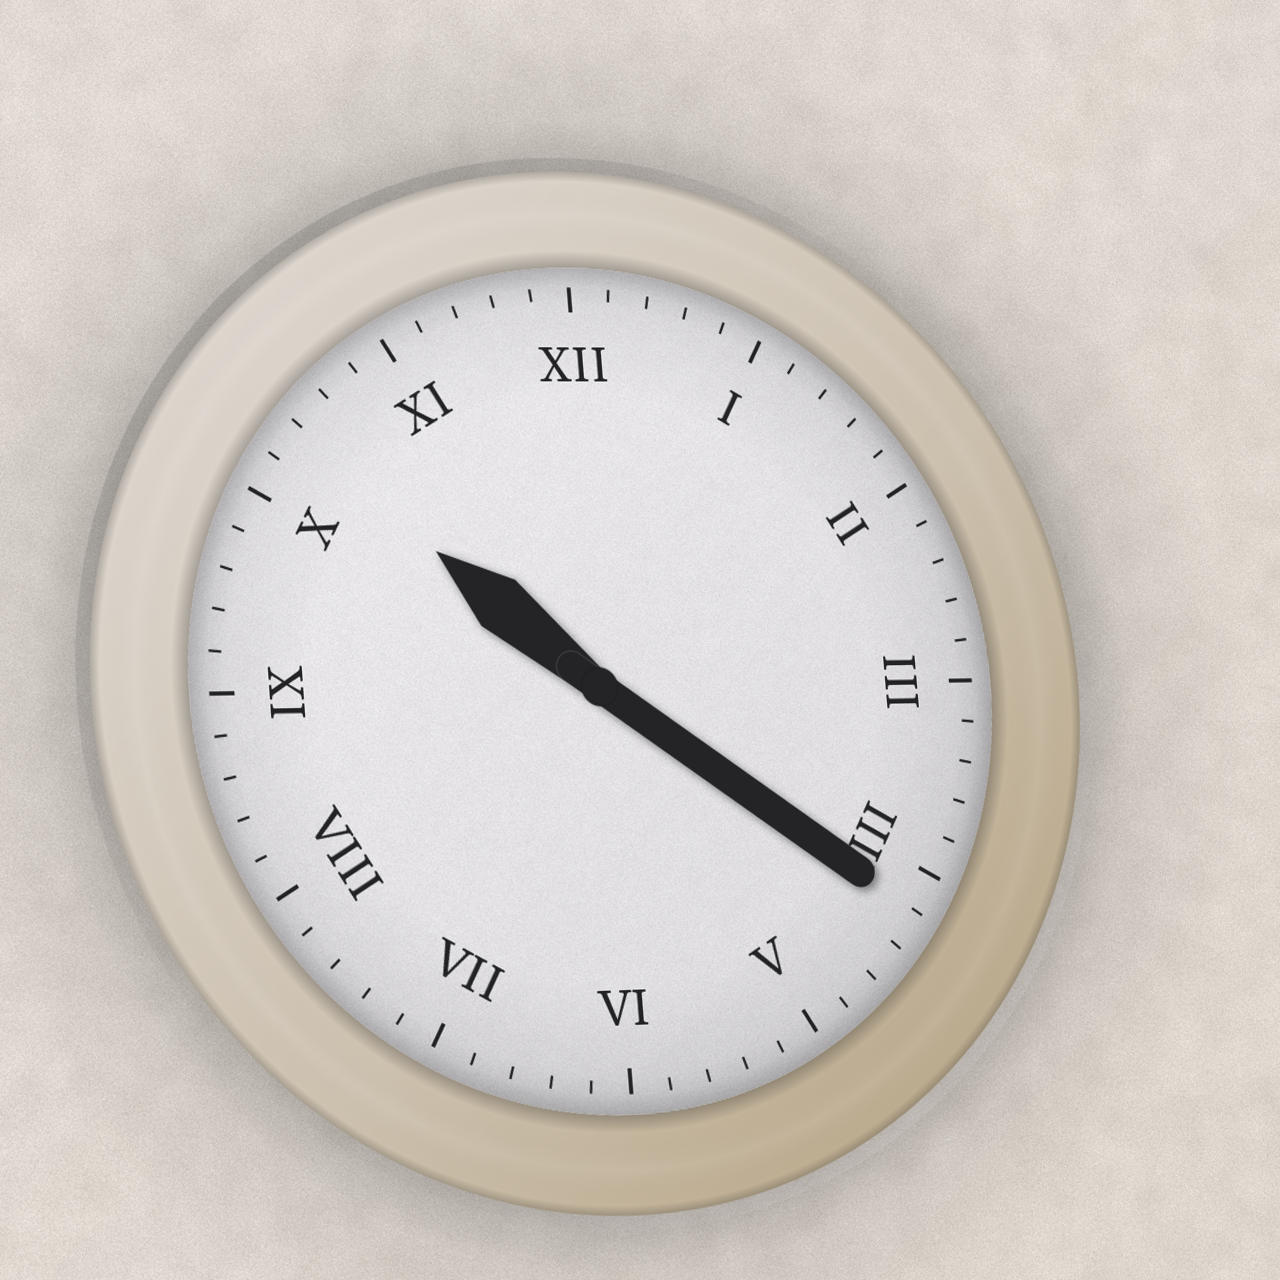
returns 10.21
